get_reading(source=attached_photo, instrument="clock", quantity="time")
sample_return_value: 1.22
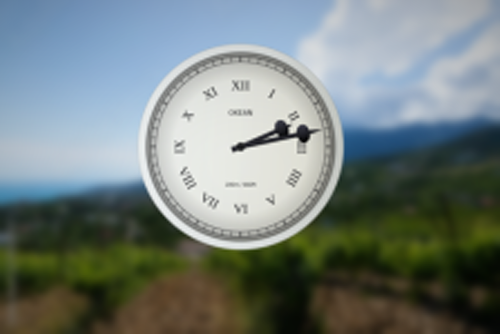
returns 2.13
